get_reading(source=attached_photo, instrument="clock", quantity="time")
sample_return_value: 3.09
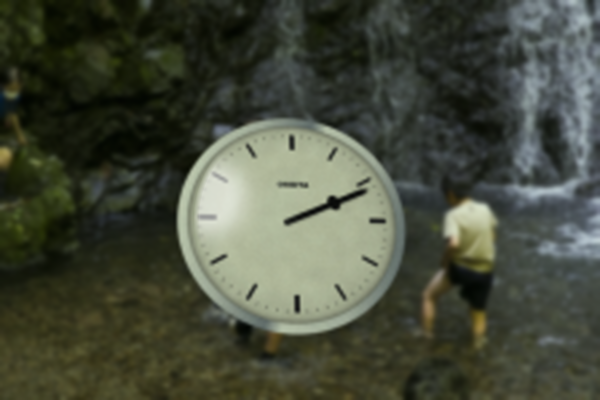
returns 2.11
